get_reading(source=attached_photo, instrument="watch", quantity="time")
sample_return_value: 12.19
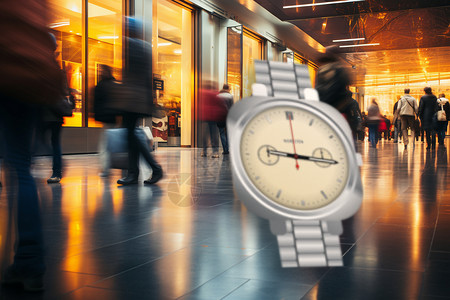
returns 9.16
